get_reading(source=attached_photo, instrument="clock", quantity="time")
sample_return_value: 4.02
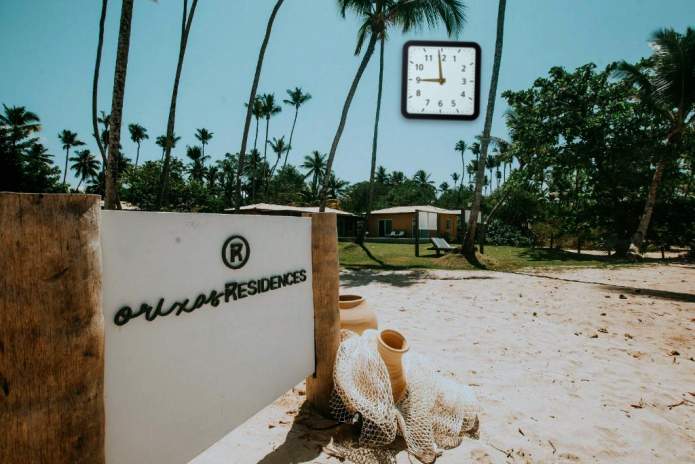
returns 8.59
